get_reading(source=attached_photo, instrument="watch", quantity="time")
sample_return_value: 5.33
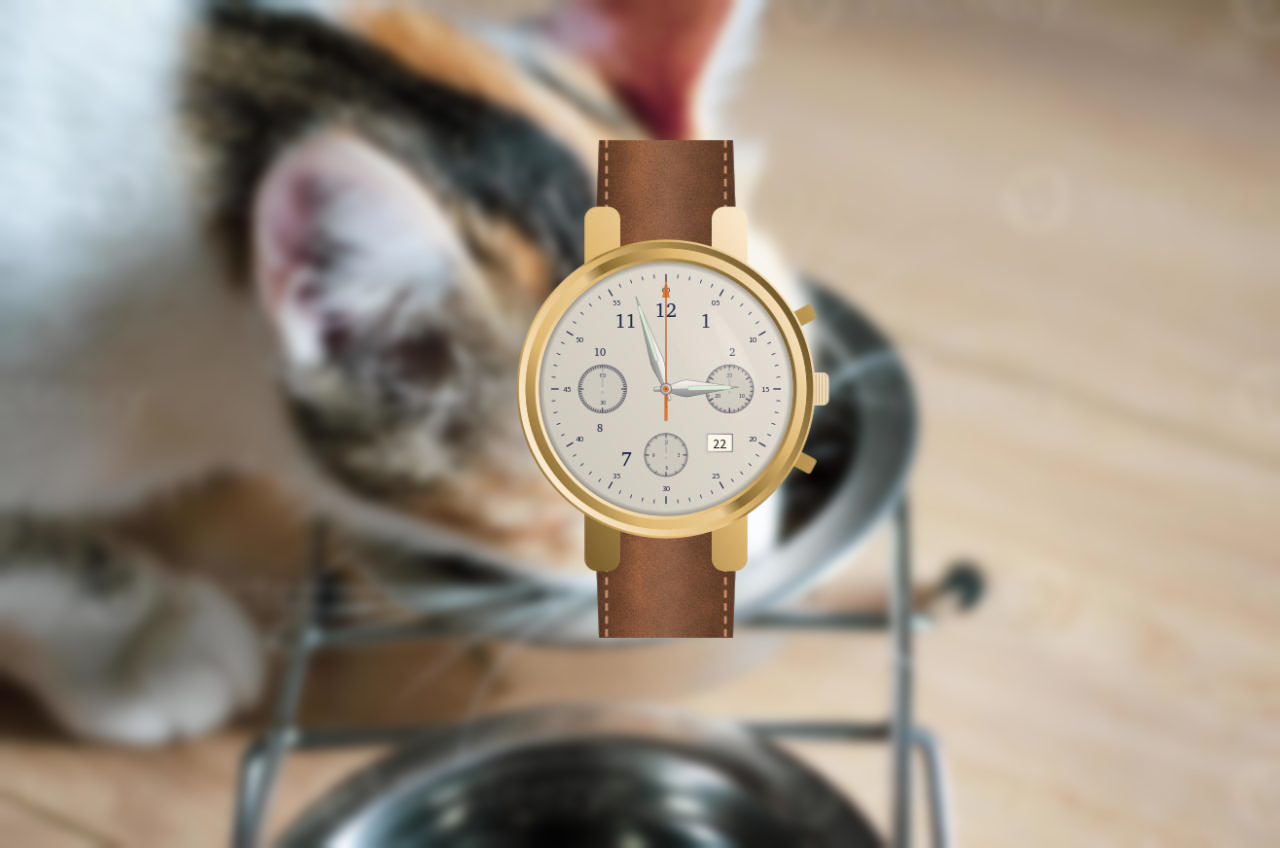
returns 2.57
